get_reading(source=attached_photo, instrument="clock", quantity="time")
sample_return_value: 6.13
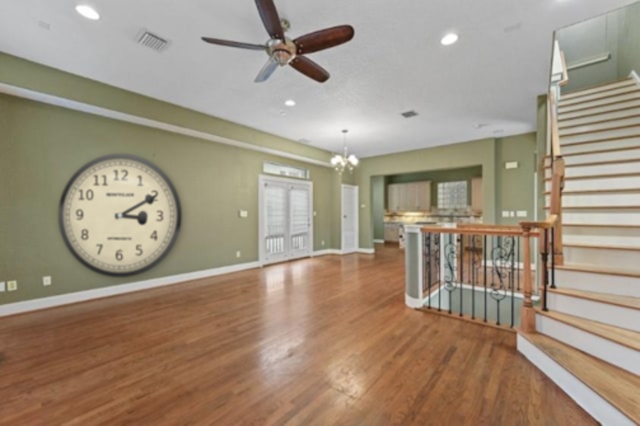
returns 3.10
